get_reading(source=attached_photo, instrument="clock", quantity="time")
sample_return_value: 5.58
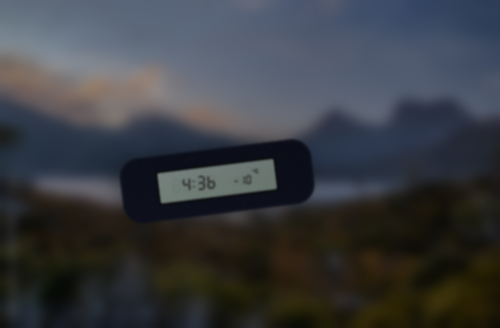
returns 4.36
